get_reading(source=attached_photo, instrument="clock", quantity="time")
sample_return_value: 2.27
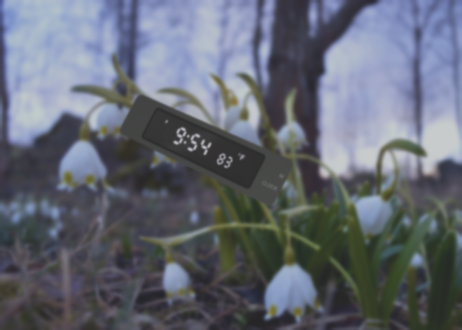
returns 9.54
